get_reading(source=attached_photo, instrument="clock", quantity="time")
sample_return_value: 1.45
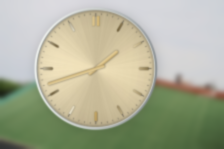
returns 1.42
